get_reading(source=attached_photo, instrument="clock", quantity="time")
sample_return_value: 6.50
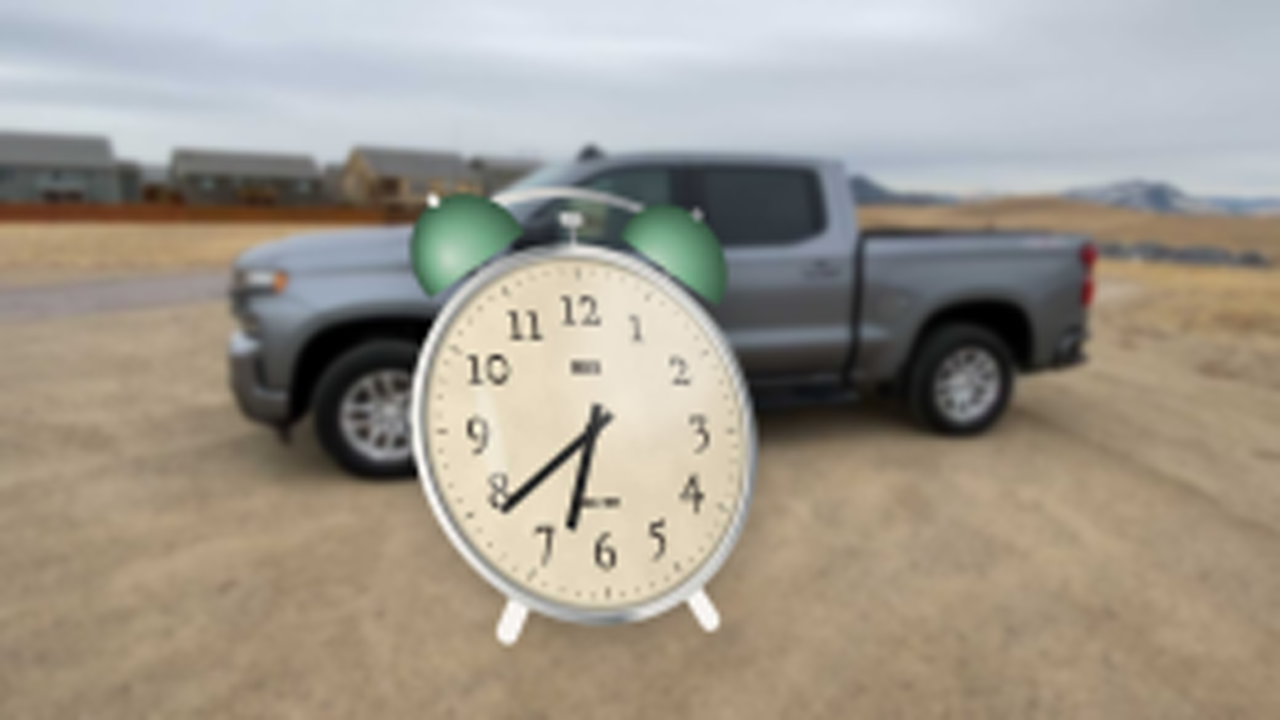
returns 6.39
